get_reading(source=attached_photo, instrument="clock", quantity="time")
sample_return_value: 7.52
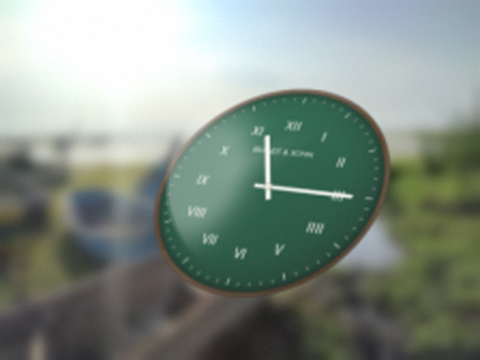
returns 11.15
